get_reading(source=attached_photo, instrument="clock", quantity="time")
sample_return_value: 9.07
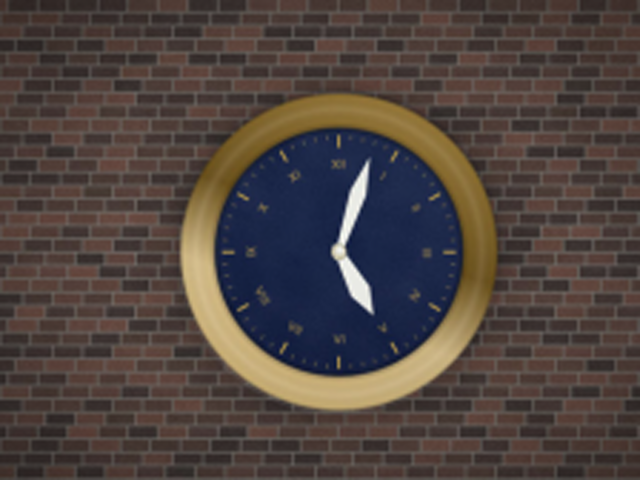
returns 5.03
